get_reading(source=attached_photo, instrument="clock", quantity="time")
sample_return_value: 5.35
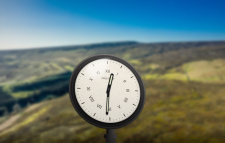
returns 12.31
